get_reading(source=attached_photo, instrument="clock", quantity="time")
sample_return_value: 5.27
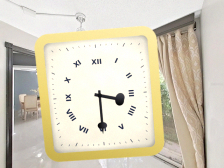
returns 3.30
